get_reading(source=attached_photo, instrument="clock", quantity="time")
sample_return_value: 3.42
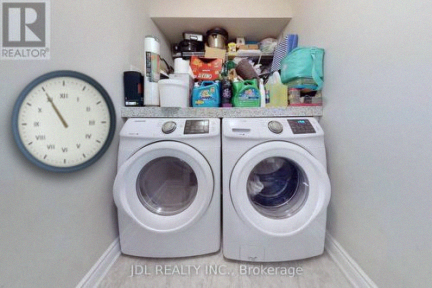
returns 10.55
